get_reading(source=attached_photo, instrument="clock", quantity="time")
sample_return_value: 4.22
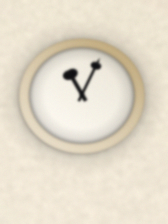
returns 11.04
